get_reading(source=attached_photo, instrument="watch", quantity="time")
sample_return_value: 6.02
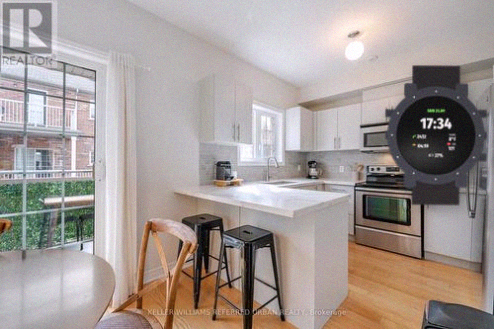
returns 17.34
